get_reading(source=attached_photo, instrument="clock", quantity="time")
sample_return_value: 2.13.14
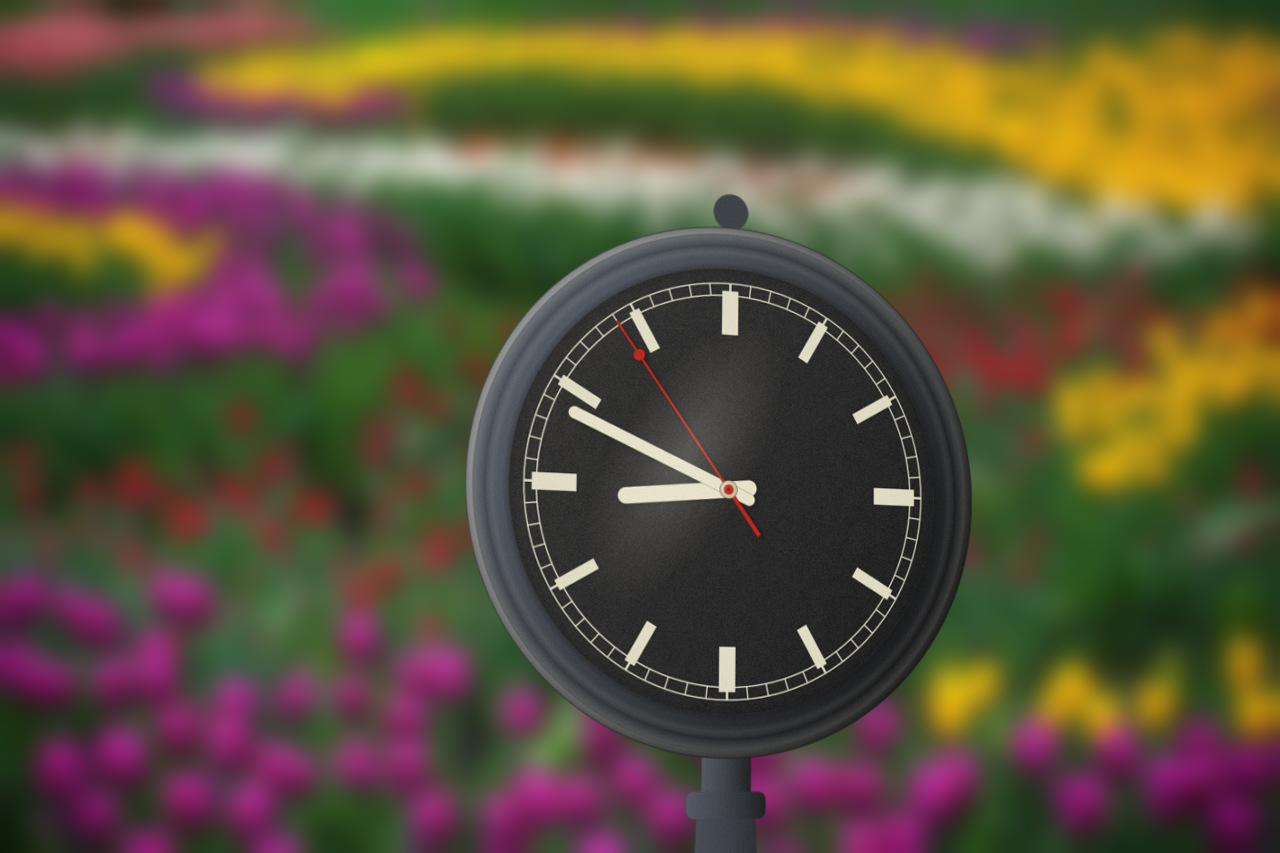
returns 8.48.54
